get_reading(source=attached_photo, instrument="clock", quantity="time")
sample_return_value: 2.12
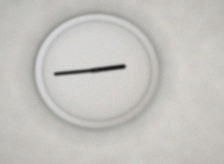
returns 2.44
